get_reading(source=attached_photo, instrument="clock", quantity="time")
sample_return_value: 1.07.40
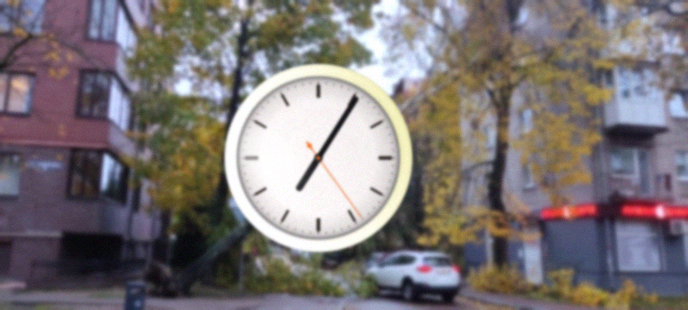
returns 7.05.24
